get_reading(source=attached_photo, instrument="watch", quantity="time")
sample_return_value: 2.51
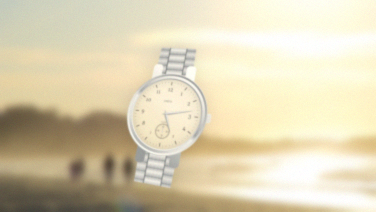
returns 5.13
